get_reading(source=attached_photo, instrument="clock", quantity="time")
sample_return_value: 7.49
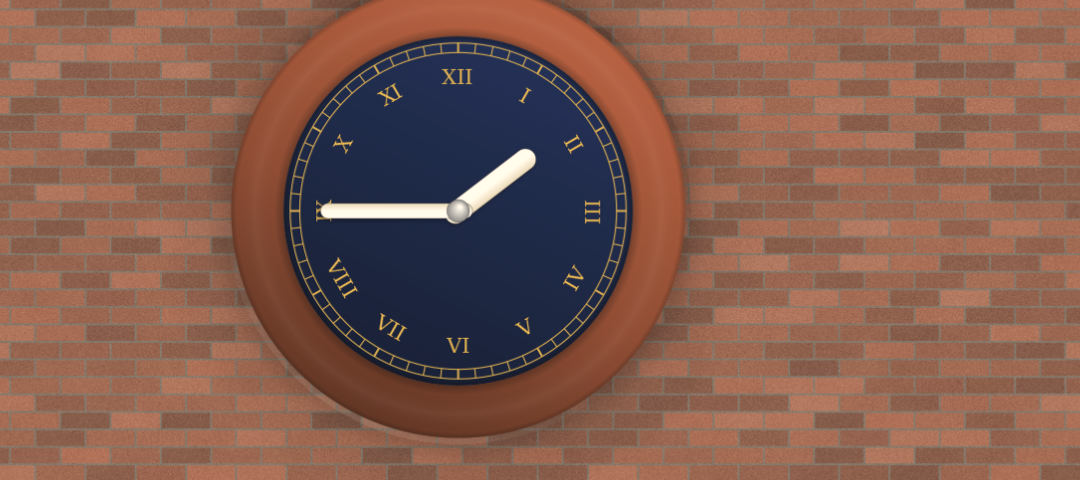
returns 1.45
